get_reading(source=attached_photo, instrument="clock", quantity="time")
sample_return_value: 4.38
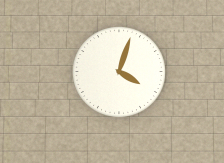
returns 4.03
